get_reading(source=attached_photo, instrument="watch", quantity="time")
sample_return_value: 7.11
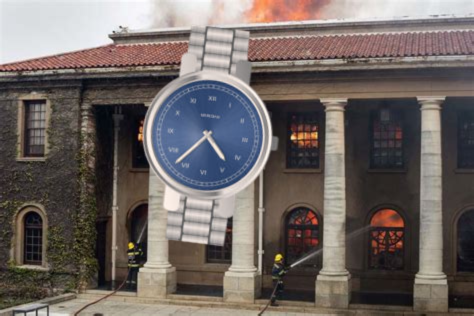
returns 4.37
